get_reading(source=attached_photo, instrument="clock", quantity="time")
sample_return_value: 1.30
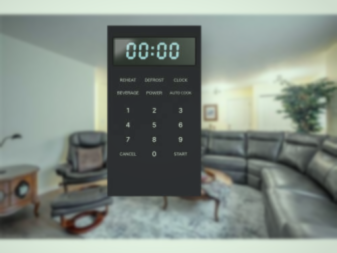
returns 0.00
